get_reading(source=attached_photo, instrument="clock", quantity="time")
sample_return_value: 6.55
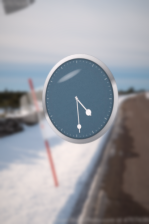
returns 4.29
